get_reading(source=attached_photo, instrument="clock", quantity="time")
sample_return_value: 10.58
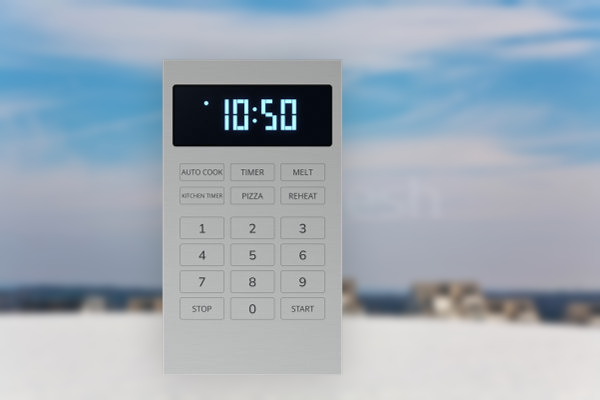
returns 10.50
